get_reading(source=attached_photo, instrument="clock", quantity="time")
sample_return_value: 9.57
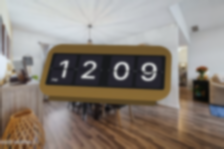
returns 12.09
